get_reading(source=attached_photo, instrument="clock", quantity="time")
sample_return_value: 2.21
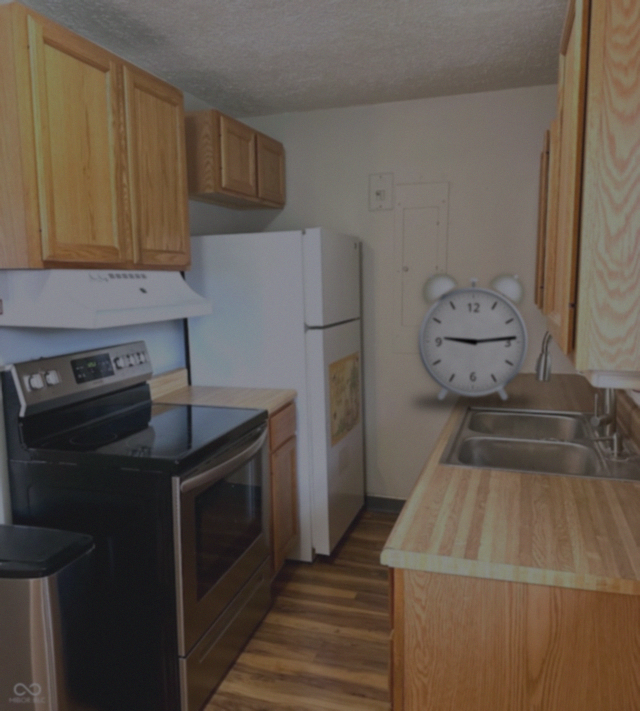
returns 9.14
